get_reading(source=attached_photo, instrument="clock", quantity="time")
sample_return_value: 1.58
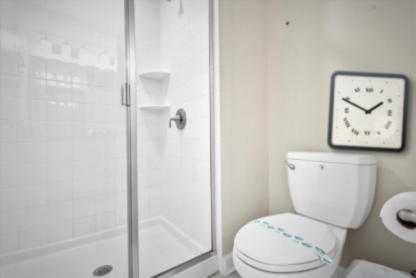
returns 1.49
